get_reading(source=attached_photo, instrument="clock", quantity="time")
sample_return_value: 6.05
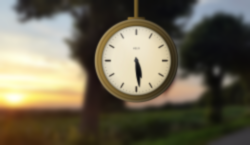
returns 5.29
